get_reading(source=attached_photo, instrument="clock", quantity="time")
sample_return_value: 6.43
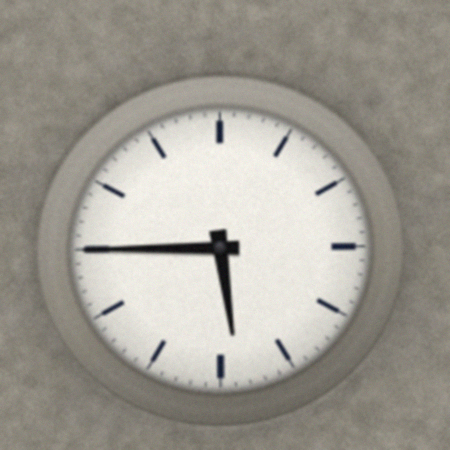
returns 5.45
